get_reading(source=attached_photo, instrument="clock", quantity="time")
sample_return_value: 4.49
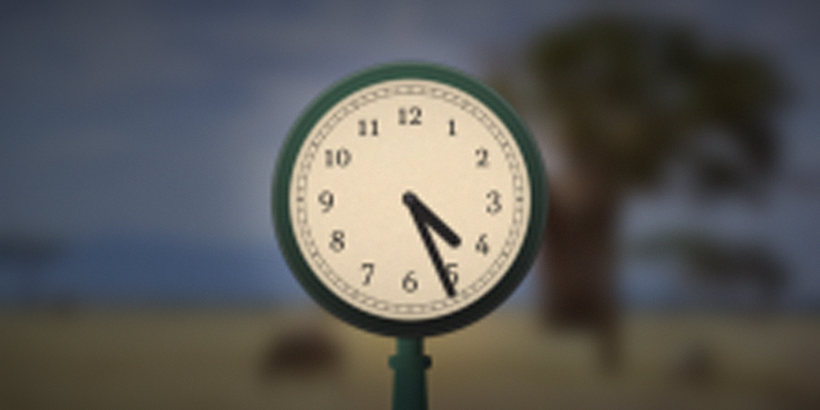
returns 4.26
